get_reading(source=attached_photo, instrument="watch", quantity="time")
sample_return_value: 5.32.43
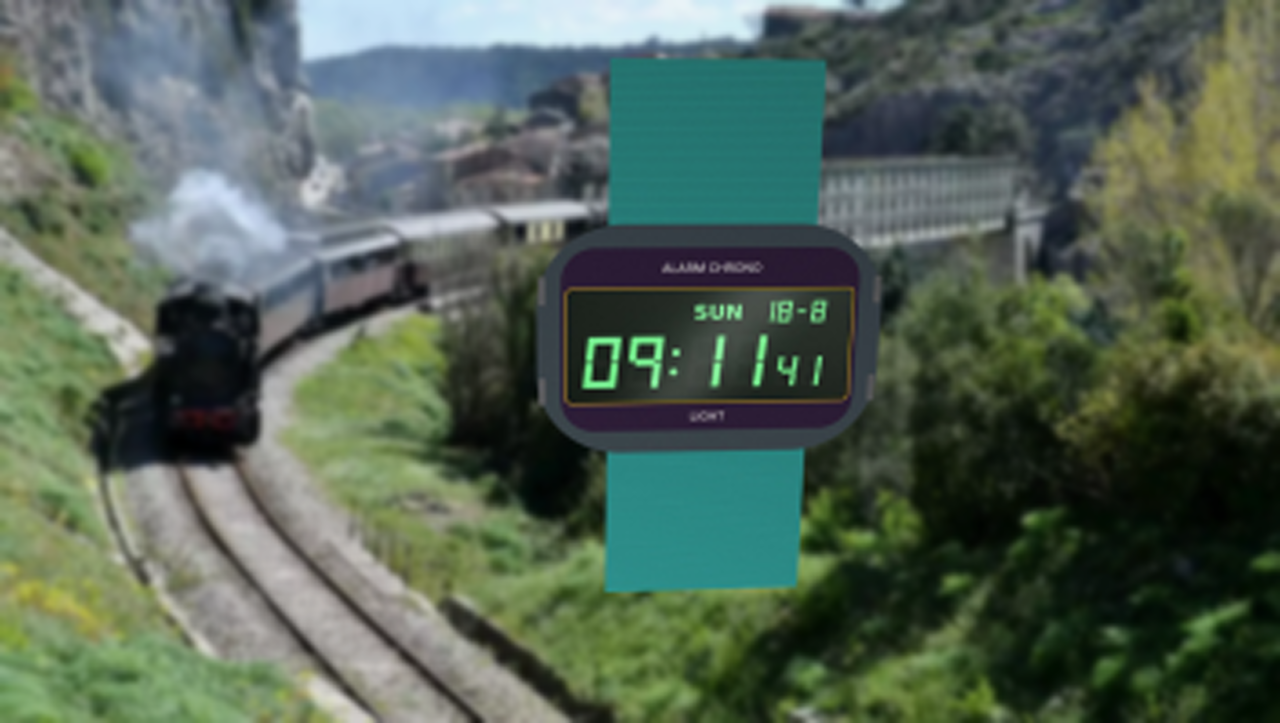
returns 9.11.41
